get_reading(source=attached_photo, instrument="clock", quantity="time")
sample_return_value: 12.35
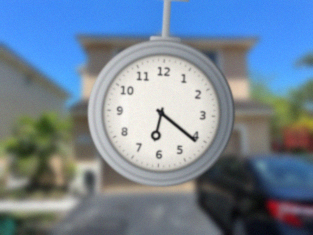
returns 6.21
